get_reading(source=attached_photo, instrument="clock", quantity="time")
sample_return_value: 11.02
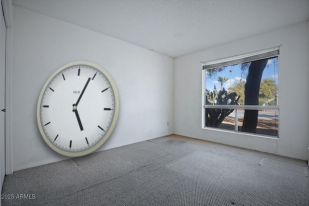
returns 5.04
